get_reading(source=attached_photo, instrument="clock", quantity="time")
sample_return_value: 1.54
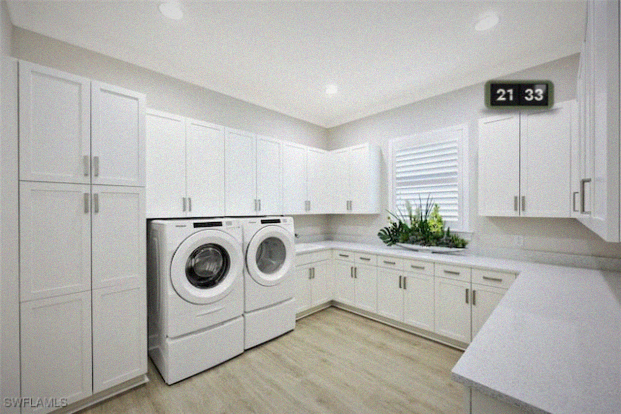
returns 21.33
